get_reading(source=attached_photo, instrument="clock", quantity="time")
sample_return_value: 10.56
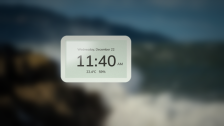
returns 11.40
